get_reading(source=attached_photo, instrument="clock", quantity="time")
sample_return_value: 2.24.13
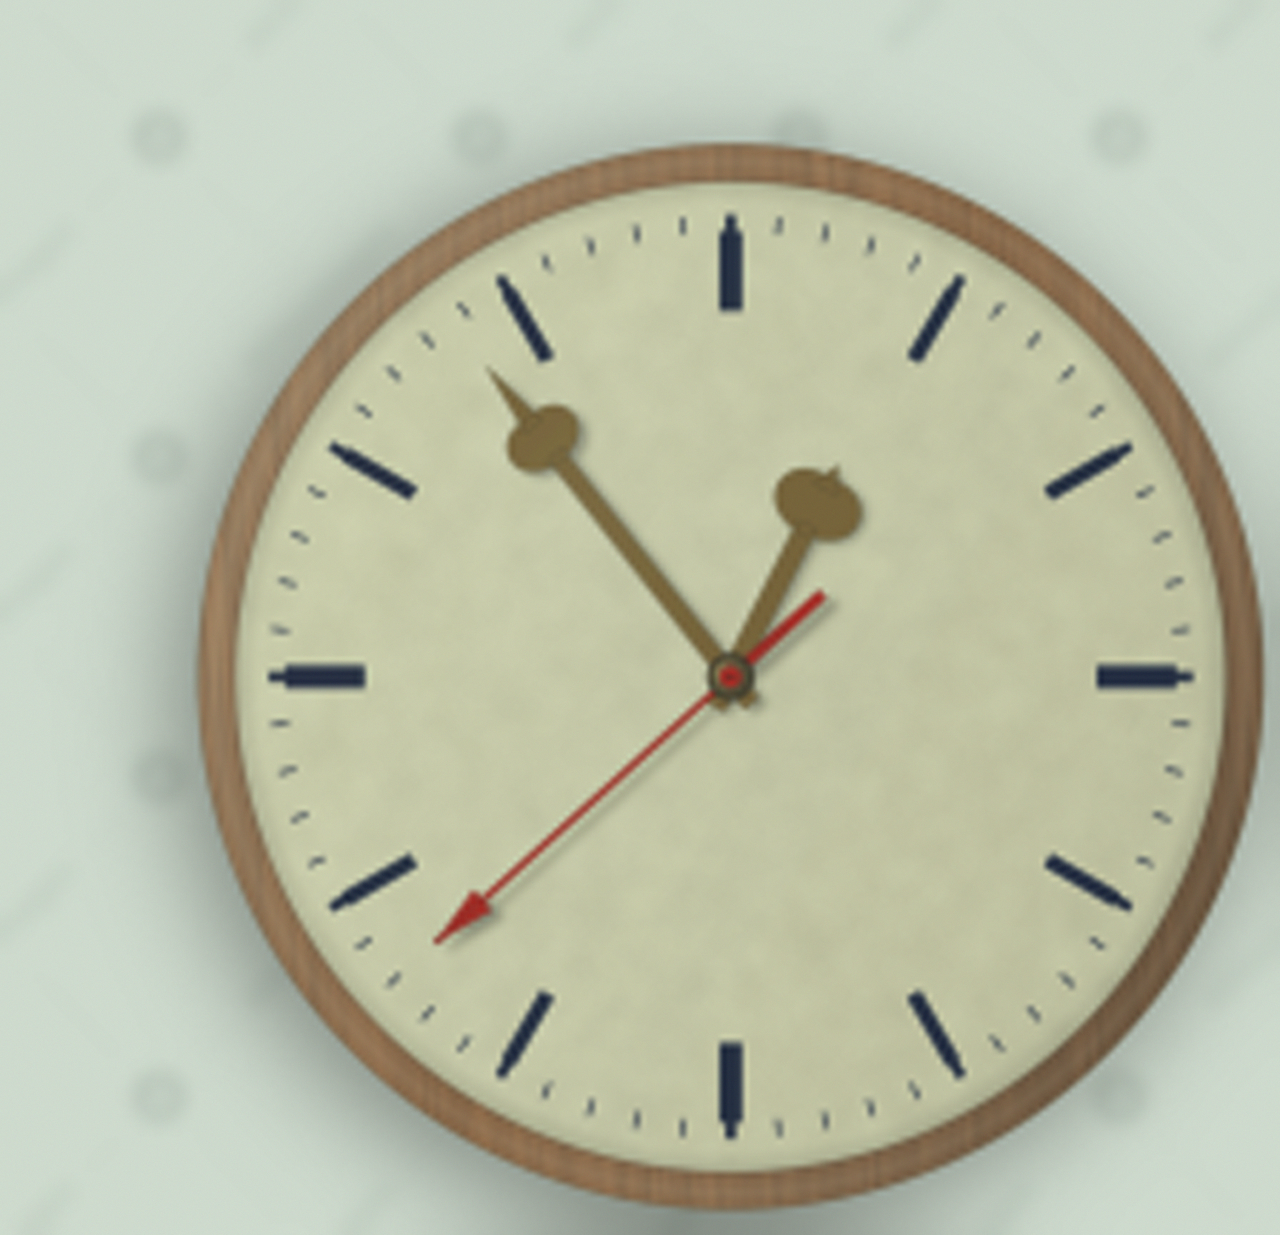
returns 12.53.38
